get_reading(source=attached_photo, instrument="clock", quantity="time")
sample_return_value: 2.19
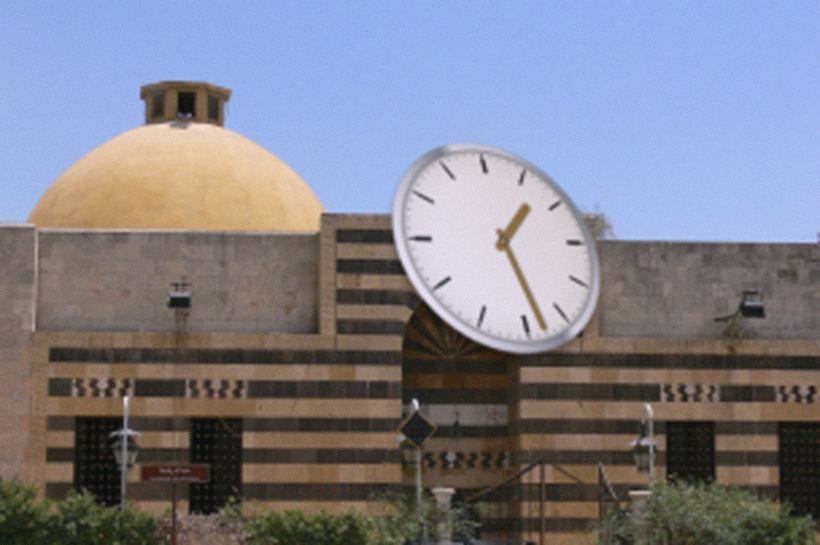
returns 1.28
